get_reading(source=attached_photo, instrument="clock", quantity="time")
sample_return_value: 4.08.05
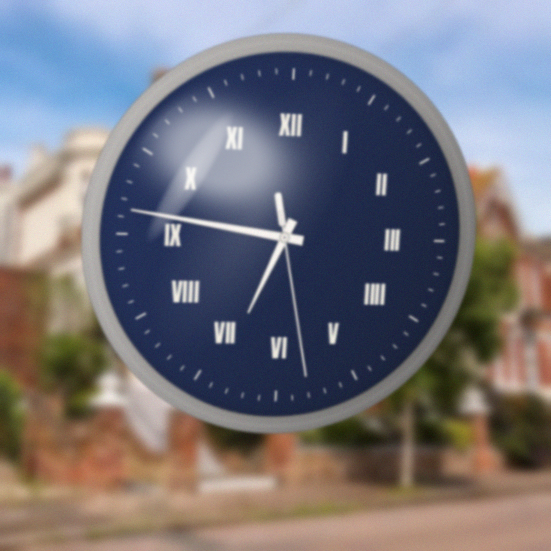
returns 6.46.28
